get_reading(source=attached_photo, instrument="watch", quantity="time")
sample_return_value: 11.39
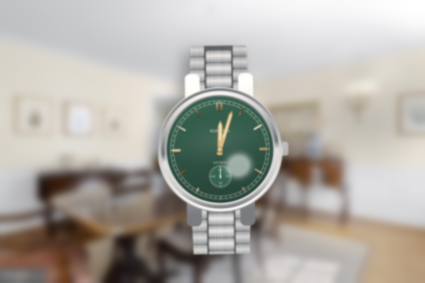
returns 12.03
